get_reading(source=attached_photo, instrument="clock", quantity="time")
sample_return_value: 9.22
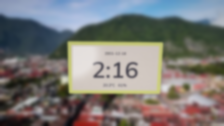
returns 2.16
